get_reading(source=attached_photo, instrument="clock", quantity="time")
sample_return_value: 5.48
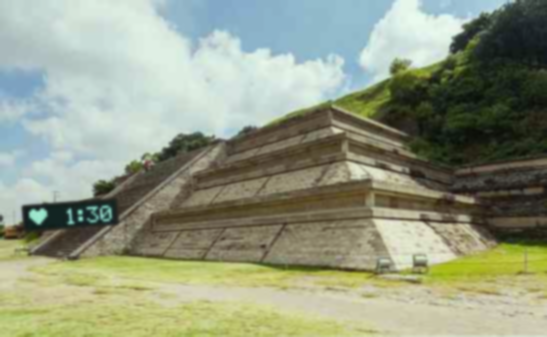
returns 1.30
